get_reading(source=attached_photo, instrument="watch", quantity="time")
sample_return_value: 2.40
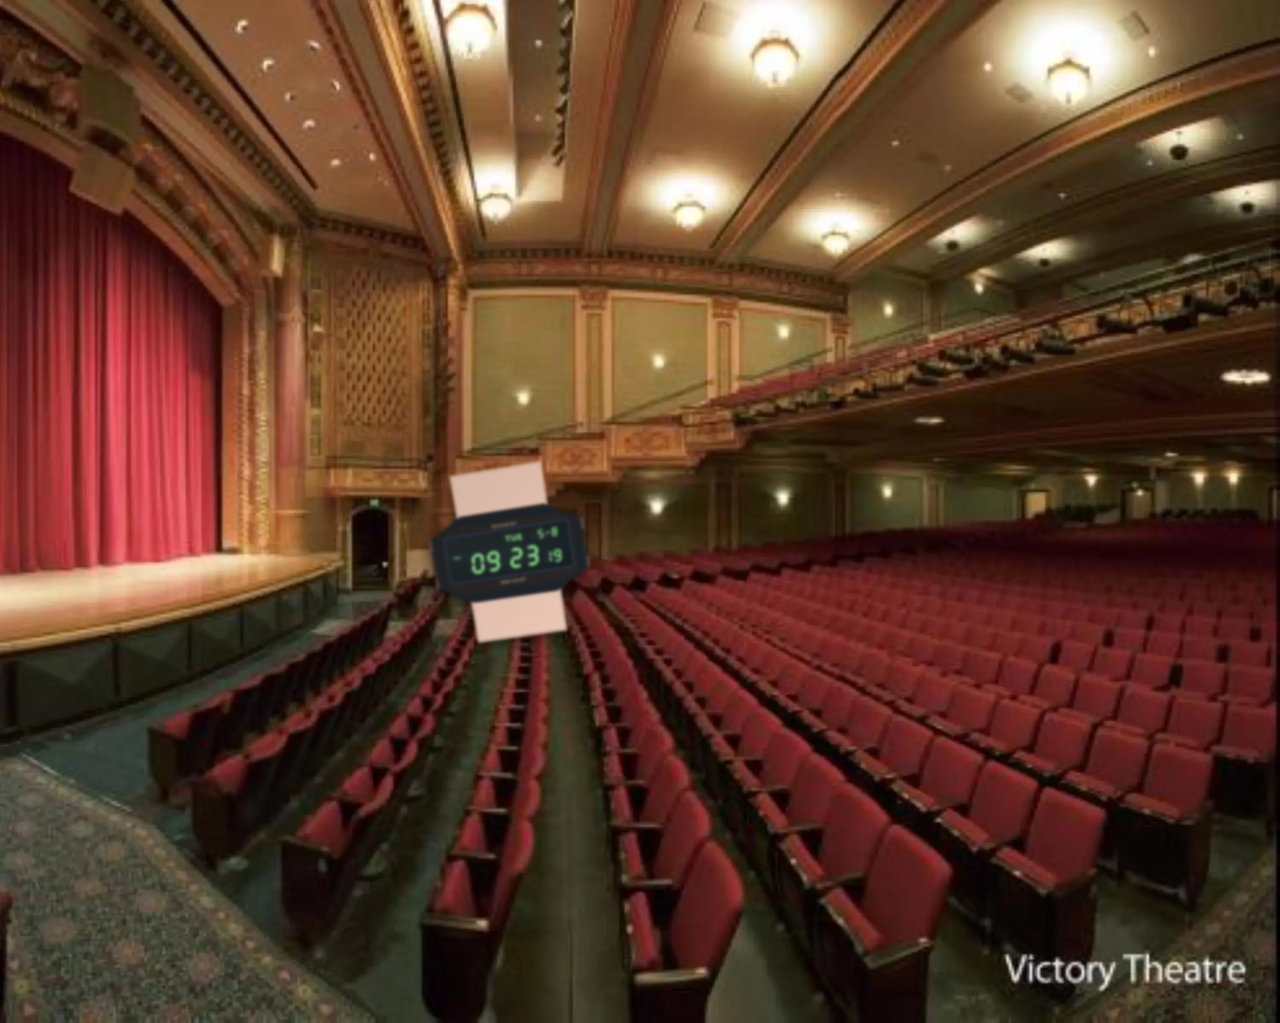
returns 9.23
